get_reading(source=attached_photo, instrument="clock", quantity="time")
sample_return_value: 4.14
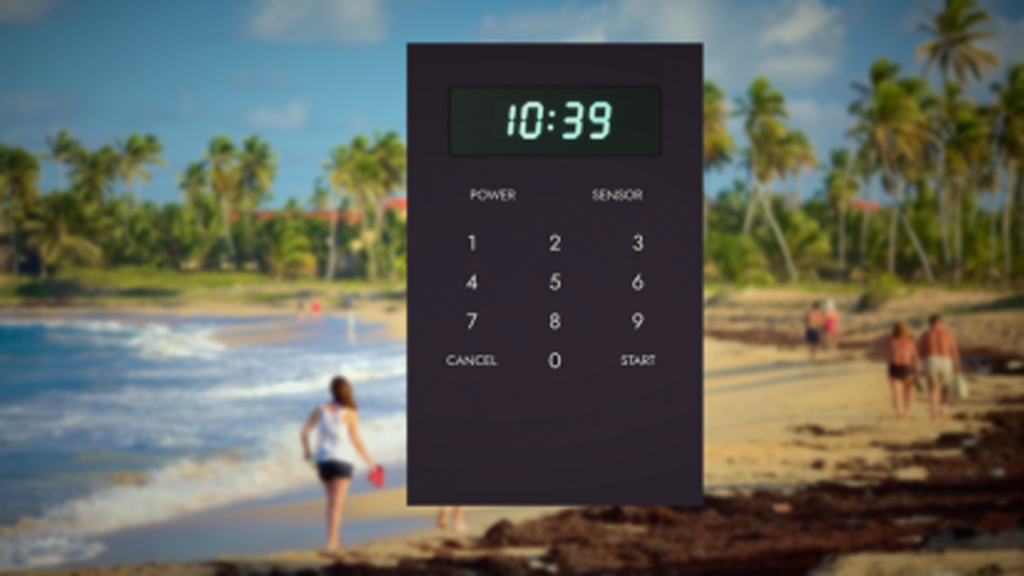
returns 10.39
